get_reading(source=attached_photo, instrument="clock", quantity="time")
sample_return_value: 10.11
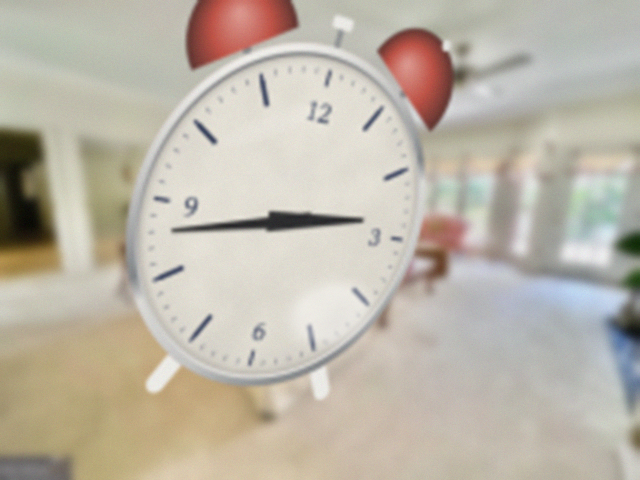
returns 2.43
